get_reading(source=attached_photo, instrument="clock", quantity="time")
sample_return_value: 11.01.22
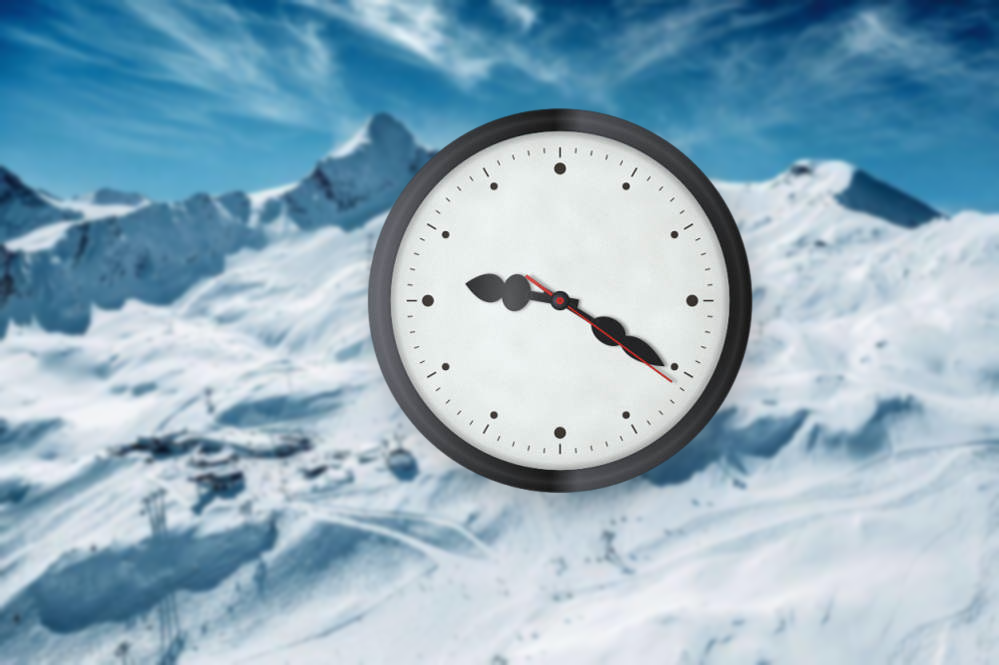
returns 9.20.21
